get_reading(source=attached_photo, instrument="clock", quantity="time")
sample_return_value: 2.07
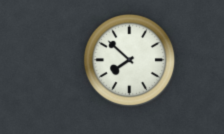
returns 7.52
